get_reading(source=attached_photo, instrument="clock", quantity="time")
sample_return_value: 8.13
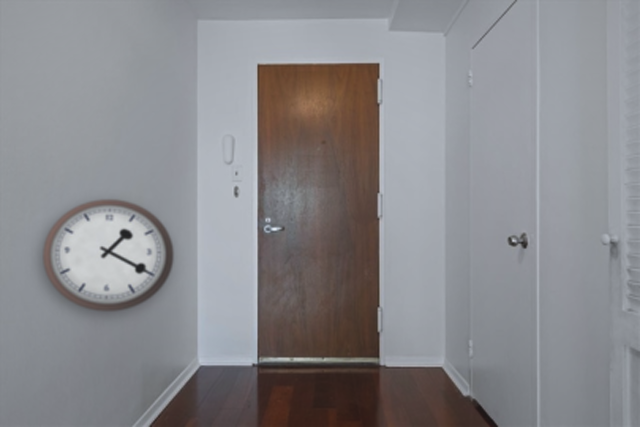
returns 1.20
